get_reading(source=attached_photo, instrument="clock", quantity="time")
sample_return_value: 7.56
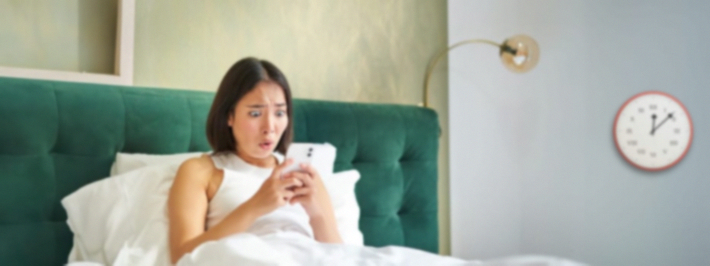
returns 12.08
